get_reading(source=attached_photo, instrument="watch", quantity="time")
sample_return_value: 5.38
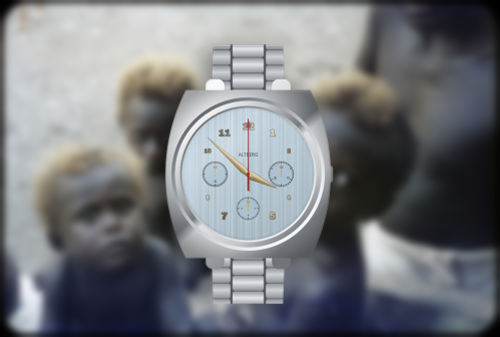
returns 3.52
